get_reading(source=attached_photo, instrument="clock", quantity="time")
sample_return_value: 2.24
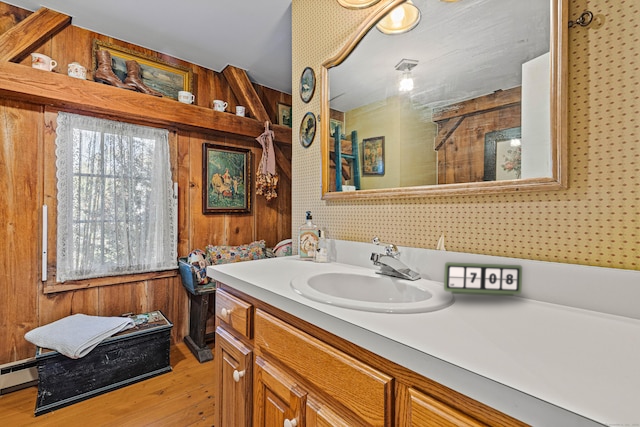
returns 7.08
